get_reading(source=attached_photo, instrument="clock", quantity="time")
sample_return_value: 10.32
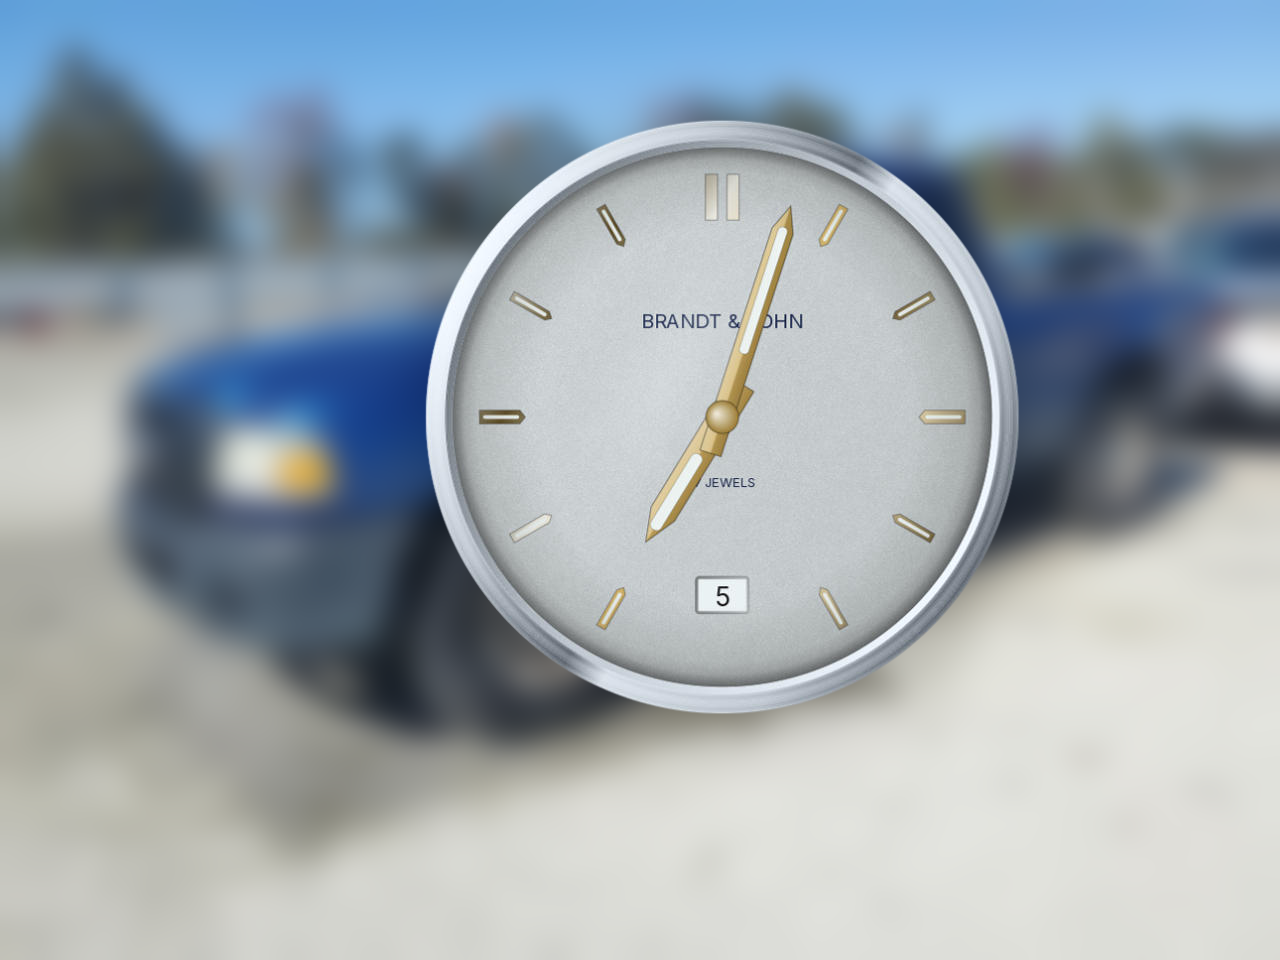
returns 7.03
